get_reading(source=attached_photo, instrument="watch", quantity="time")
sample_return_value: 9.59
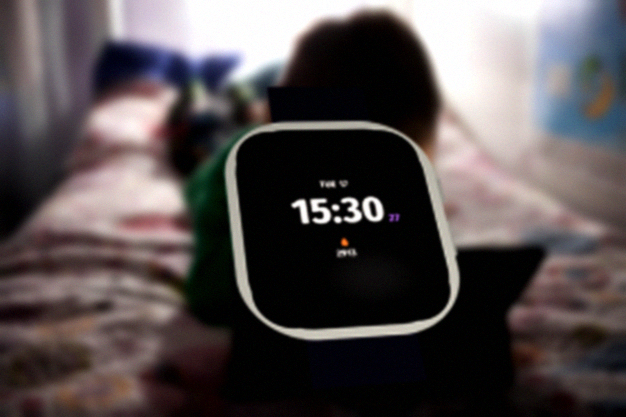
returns 15.30
